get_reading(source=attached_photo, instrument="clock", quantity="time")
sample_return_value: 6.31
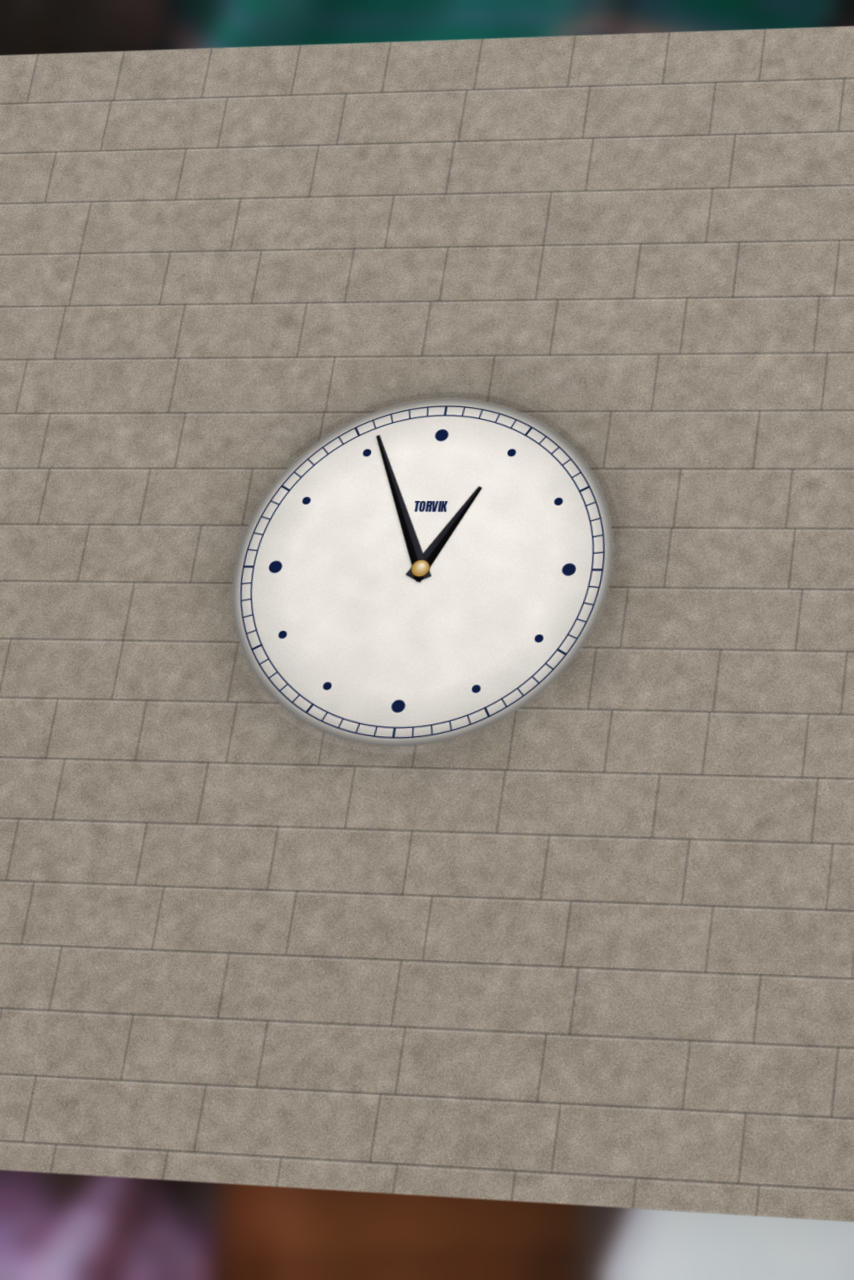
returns 12.56
